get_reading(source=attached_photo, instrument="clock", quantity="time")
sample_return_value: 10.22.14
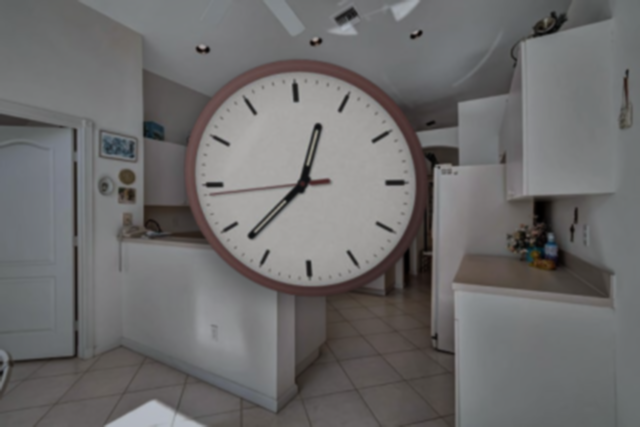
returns 12.37.44
